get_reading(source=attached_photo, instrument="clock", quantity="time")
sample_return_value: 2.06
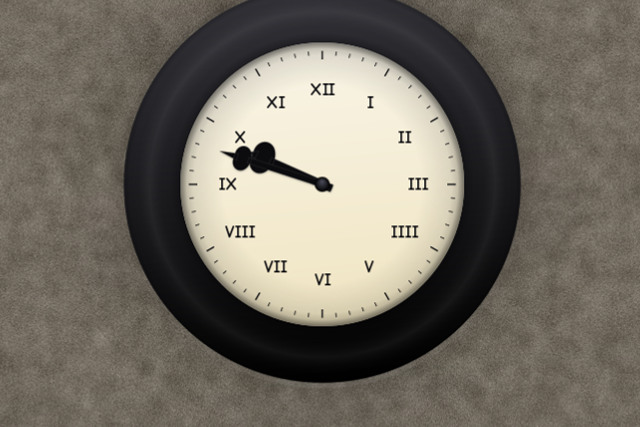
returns 9.48
